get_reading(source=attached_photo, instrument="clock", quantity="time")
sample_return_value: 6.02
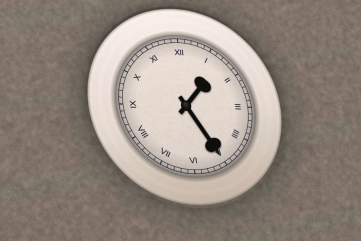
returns 1.25
